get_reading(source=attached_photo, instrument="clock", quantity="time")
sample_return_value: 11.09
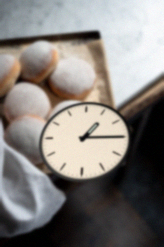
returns 1.15
